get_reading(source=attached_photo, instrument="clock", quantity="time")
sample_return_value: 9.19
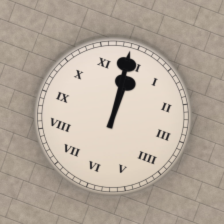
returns 11.59
